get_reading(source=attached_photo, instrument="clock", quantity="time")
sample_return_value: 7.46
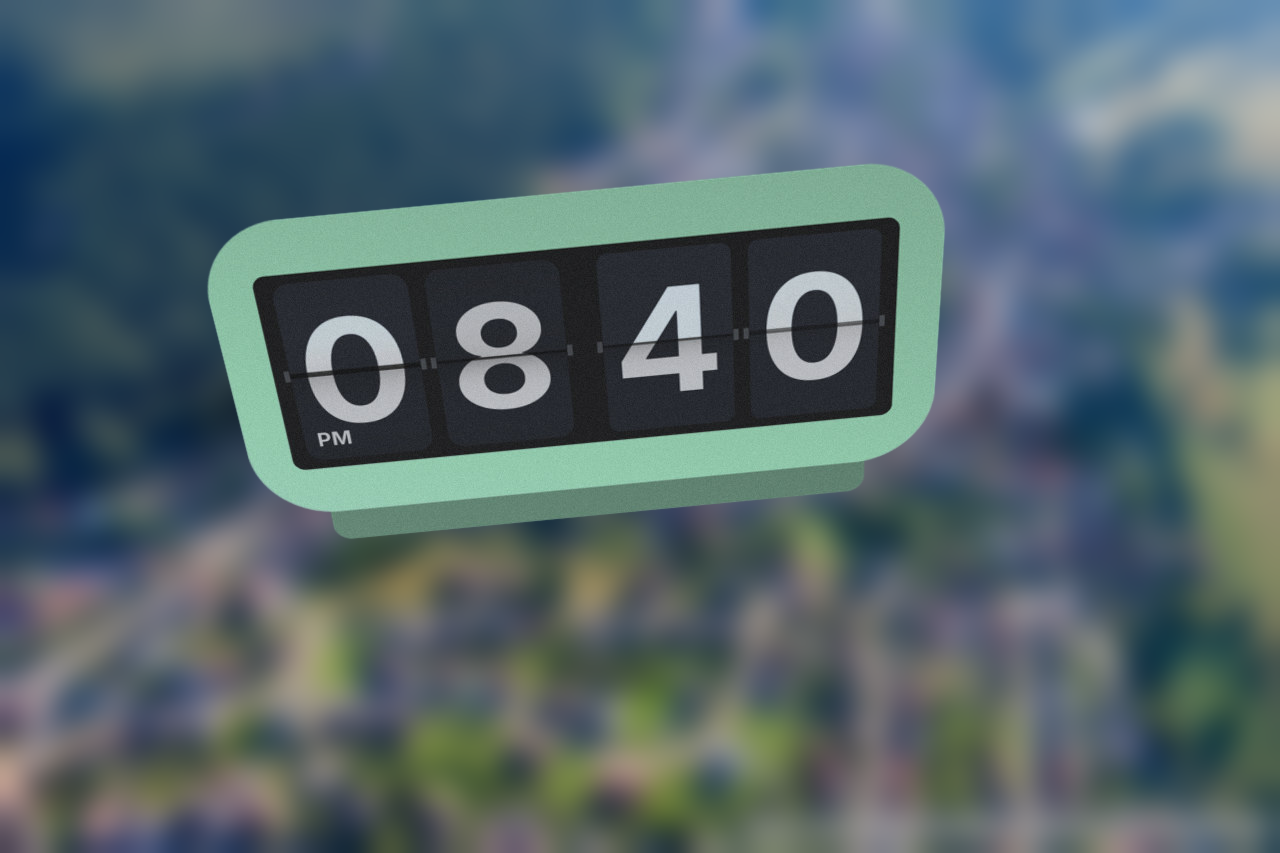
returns 8.40
